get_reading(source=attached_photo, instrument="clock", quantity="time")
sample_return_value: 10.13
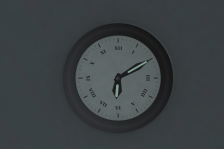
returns 6.10
